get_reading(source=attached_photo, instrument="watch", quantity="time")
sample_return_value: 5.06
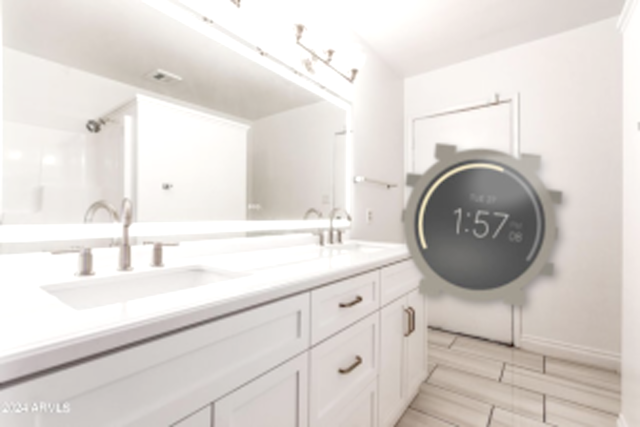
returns 1.57
